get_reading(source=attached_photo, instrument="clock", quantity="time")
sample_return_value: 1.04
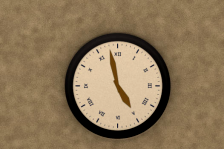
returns 4.58
